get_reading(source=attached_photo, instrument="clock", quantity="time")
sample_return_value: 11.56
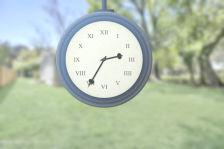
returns 2.35
